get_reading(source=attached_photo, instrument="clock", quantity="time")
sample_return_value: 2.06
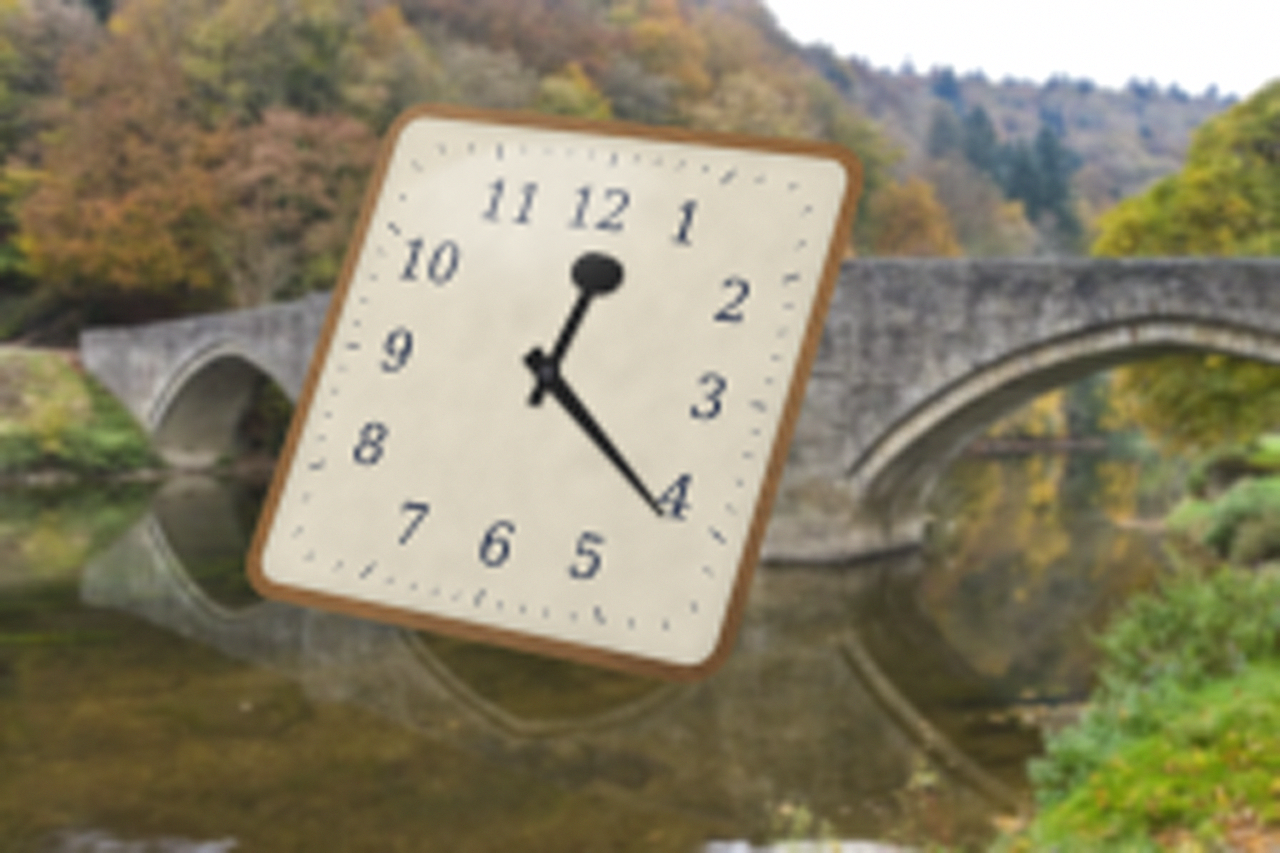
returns 12.21
